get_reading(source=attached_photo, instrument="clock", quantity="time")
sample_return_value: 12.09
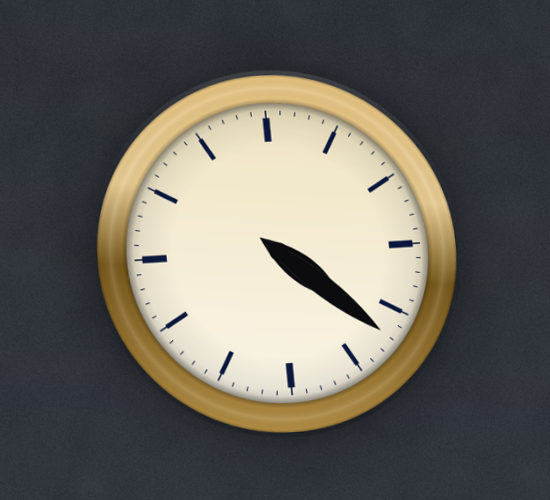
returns 4.22
